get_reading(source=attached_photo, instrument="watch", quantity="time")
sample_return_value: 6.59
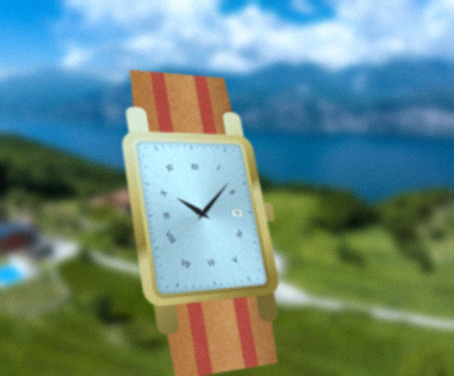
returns 10.08
